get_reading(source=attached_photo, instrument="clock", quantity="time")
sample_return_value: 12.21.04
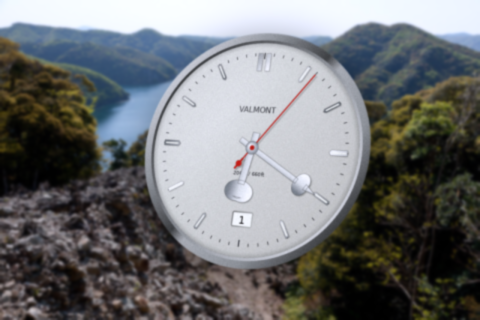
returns 6.20.06
